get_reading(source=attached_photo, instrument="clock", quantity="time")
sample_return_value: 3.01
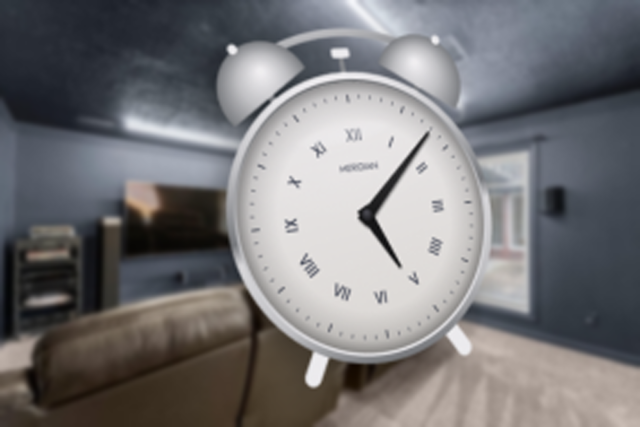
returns 5.08
